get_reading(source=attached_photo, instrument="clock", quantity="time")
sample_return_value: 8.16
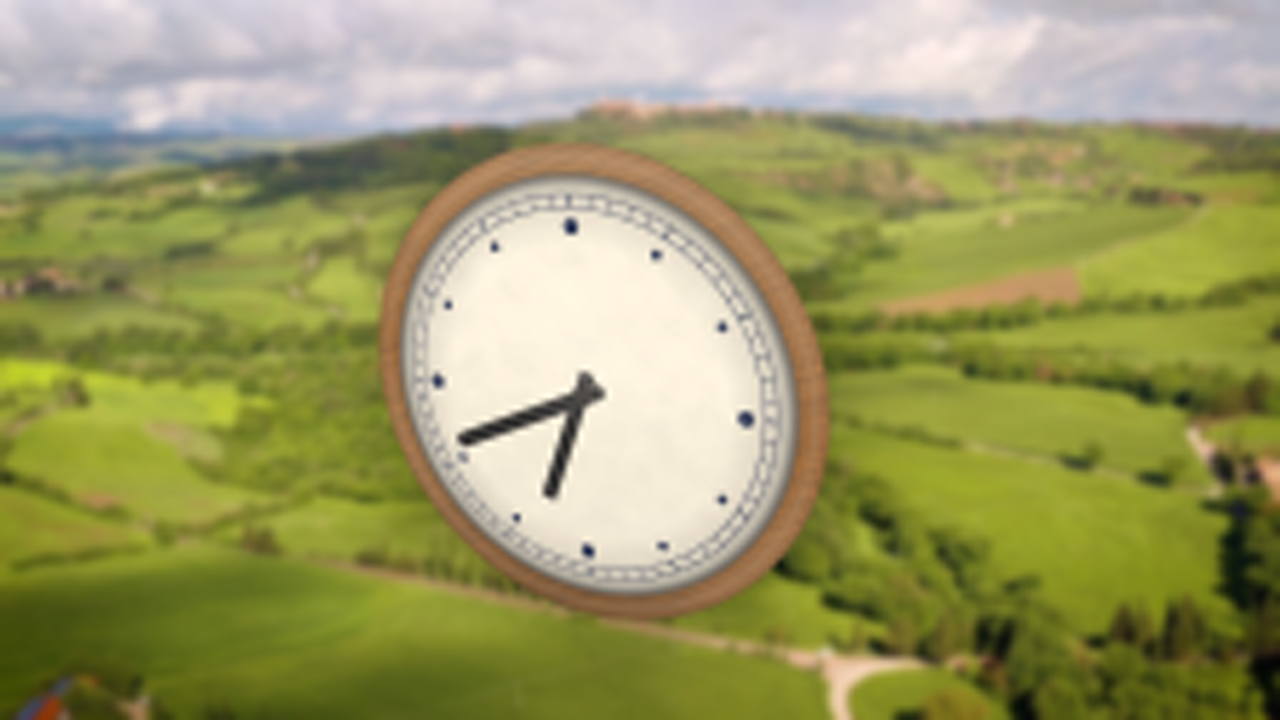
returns 6.41
